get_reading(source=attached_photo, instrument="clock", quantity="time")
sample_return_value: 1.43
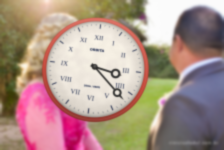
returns 3.22
